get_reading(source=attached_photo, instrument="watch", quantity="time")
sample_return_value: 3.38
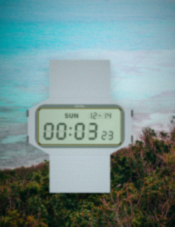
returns 0.03
